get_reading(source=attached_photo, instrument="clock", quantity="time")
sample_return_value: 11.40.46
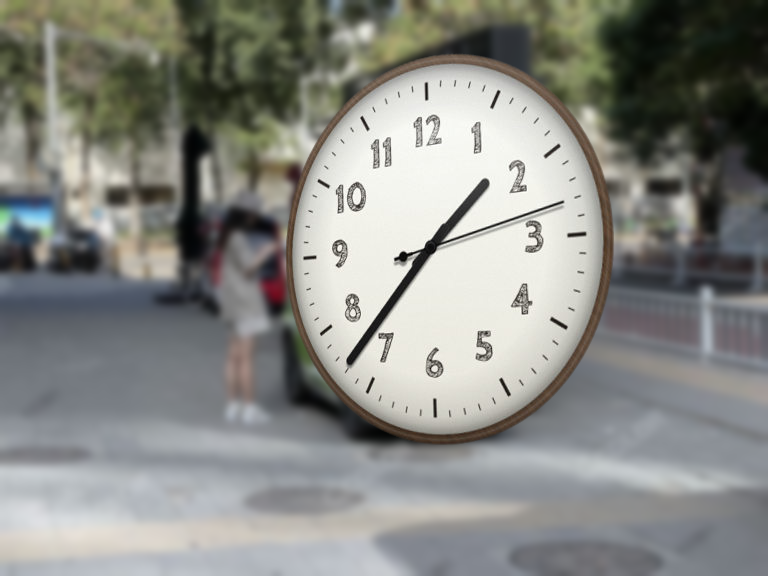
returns 1.37.13
